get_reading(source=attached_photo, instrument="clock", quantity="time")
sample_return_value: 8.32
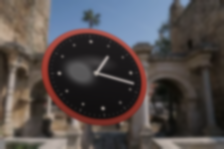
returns 1.18
